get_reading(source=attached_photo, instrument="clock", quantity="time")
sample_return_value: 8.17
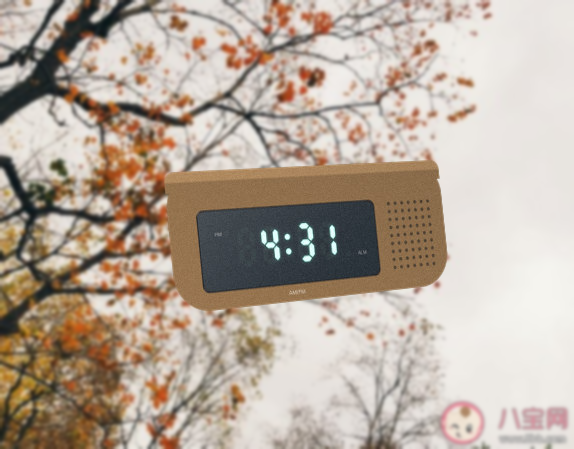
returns 4.31
